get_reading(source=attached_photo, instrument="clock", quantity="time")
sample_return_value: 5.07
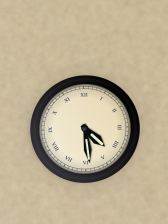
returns 4.29
